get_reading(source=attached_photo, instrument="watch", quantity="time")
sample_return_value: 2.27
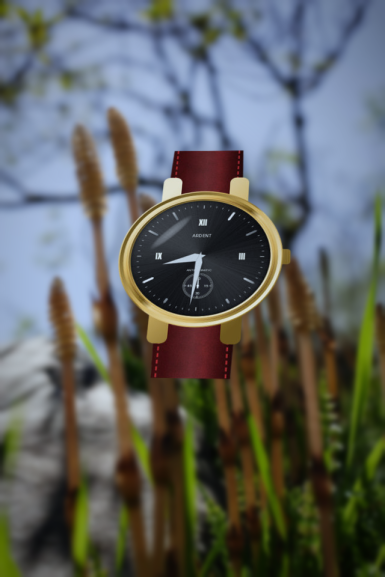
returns 8.31
